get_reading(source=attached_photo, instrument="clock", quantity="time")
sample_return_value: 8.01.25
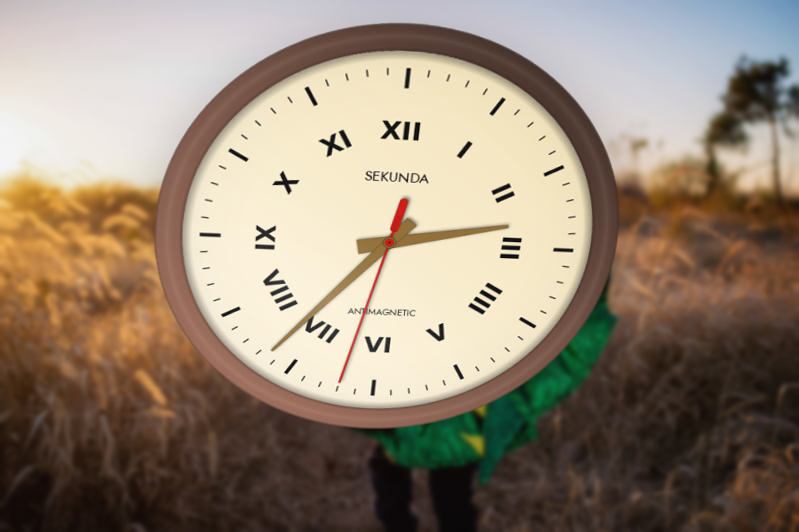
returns 2.36.32
